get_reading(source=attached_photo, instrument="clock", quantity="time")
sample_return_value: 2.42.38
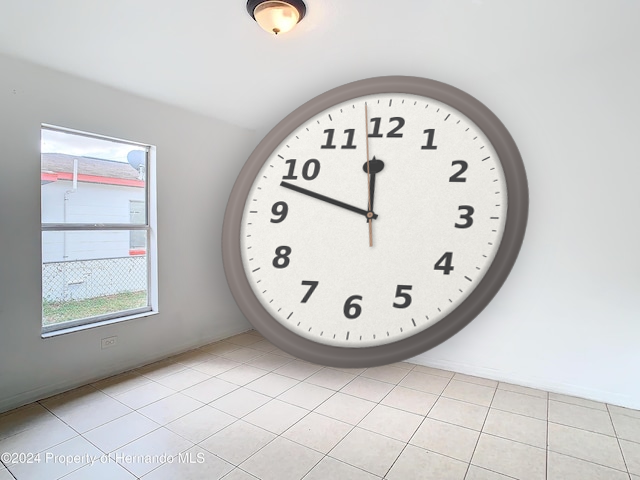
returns 11.47.58
